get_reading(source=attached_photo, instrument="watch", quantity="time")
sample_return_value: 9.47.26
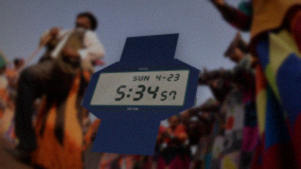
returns 5.34.57
